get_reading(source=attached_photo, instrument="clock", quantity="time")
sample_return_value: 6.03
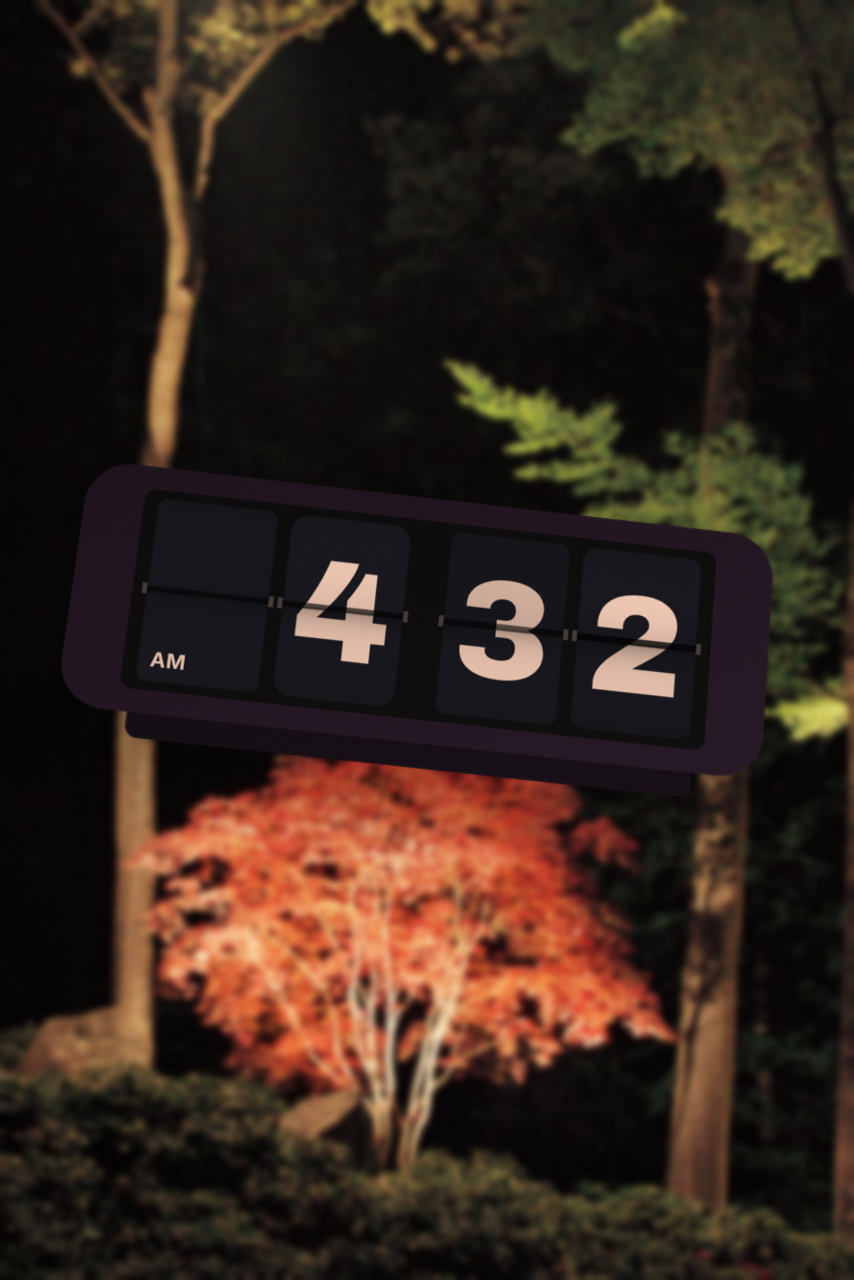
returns 4.32
